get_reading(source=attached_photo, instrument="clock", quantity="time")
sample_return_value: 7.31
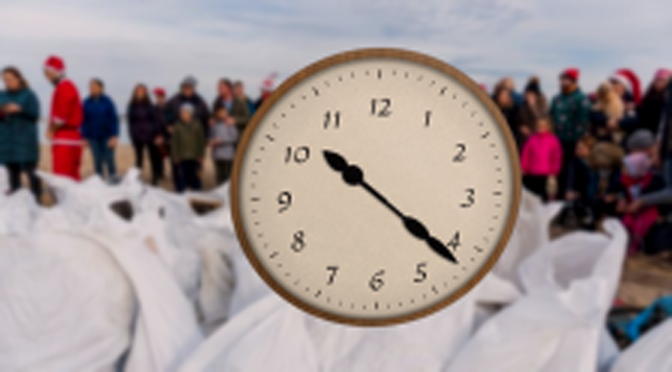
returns 10.22
